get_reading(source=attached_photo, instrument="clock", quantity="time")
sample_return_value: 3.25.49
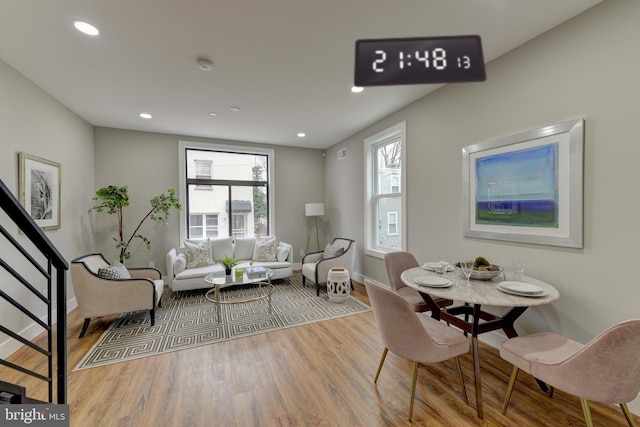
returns 21.48.13
